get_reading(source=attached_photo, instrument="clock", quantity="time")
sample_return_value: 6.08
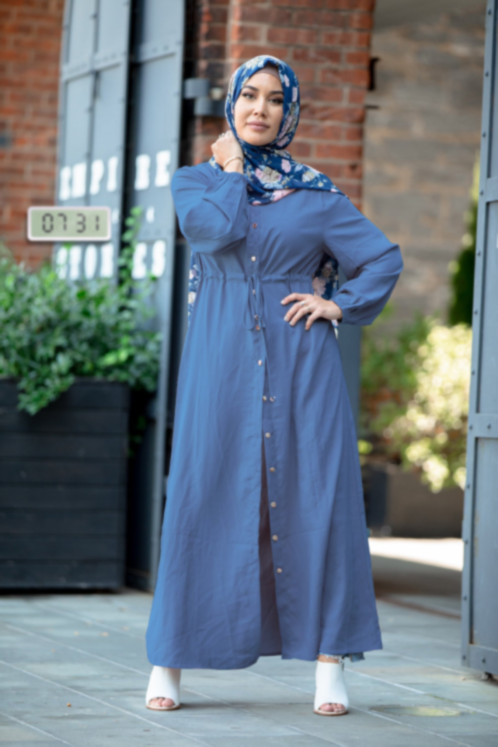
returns 7.31
